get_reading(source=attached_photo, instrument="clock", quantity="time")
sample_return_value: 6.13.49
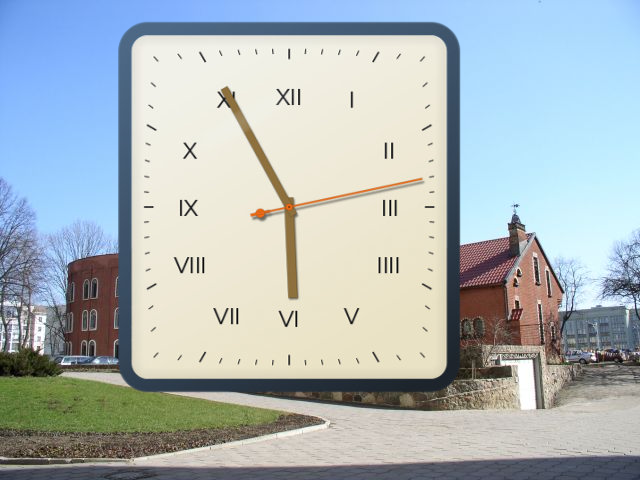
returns 5.55.13
